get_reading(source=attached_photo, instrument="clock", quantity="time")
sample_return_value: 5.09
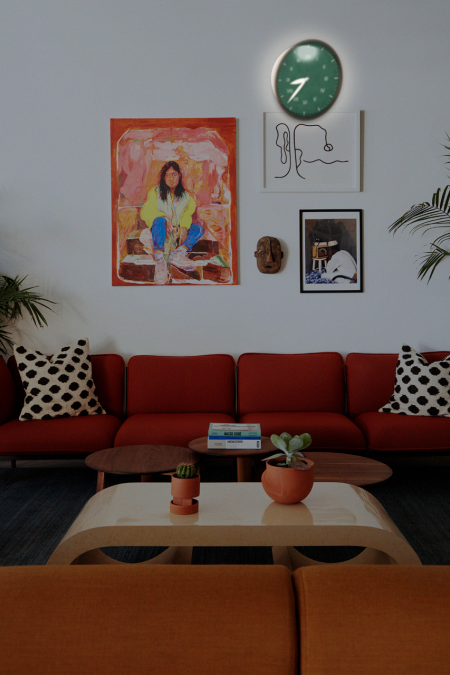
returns 8.37
